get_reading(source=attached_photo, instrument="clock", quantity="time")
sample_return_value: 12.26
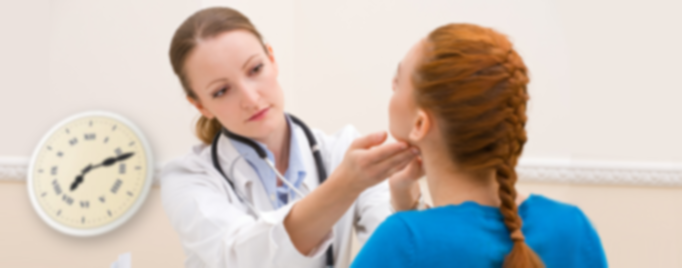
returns 7.12
